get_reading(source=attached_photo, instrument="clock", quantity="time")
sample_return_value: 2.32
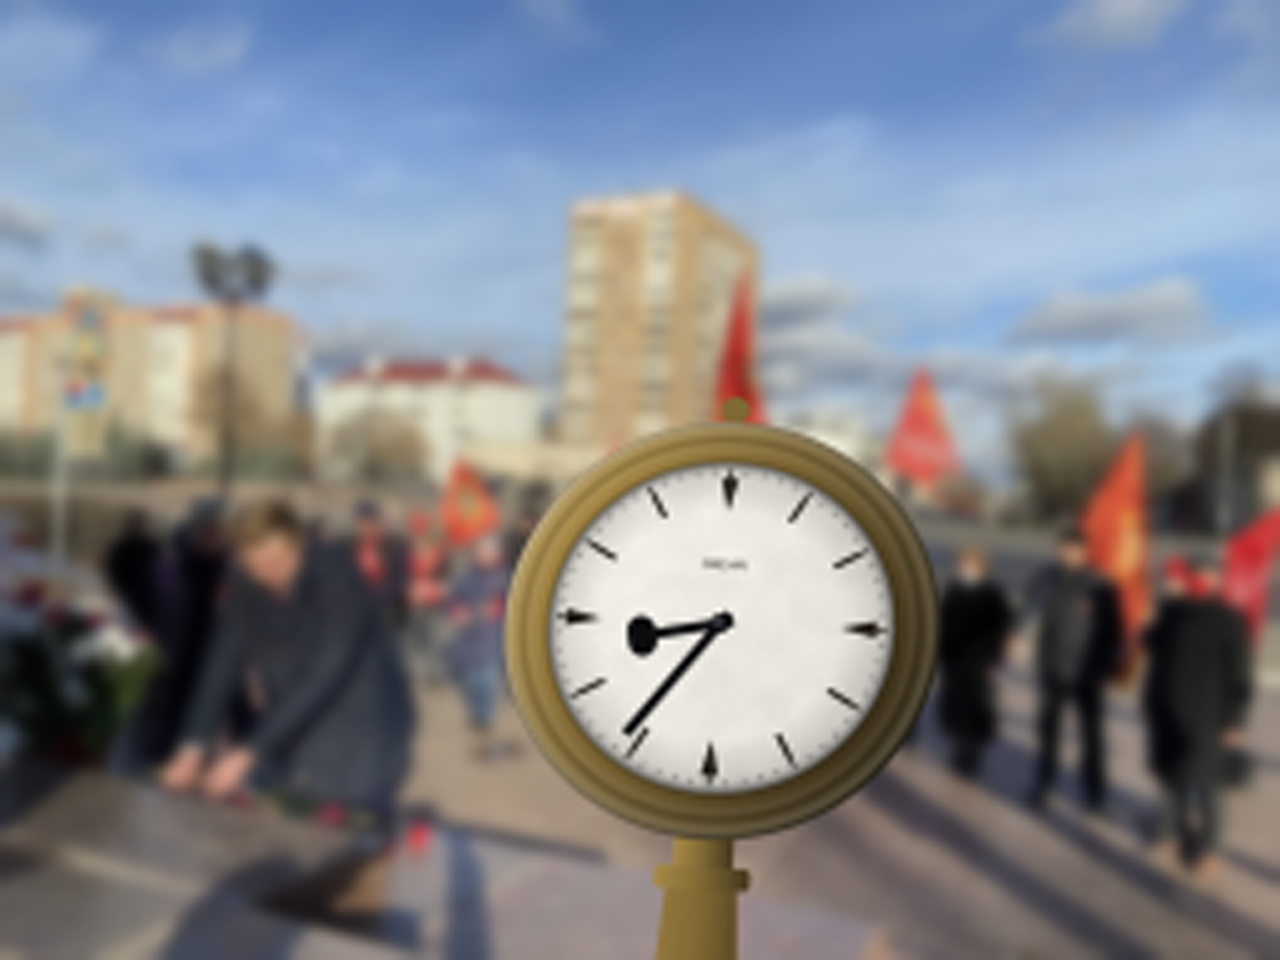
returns 8.36
